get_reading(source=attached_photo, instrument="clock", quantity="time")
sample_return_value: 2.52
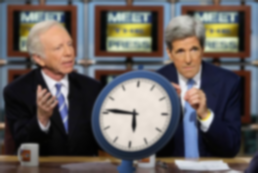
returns 5.46
